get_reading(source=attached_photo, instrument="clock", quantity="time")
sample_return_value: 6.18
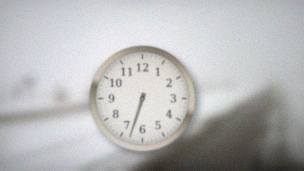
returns 6.33
